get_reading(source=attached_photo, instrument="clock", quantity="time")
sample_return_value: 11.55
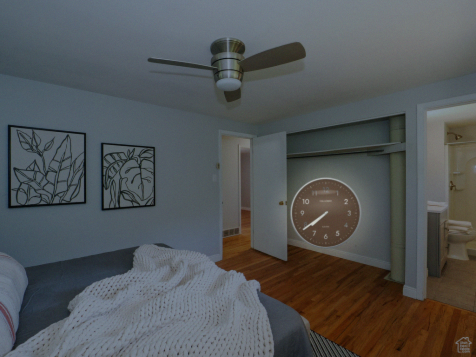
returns 7.39
